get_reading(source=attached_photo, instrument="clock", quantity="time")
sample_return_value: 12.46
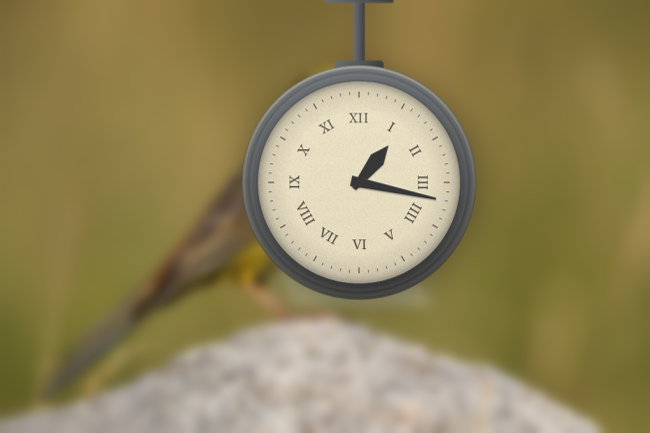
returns 1.17
